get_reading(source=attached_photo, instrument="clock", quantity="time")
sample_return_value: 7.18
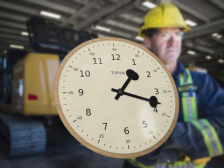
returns 1.18
